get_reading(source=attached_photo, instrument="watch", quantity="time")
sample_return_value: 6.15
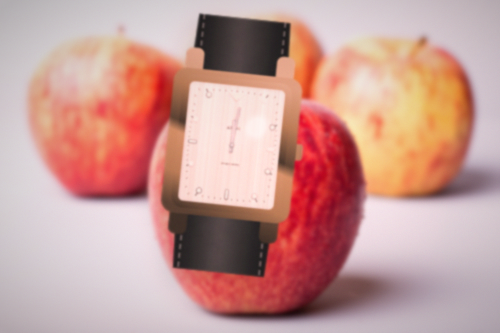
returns 12.01
